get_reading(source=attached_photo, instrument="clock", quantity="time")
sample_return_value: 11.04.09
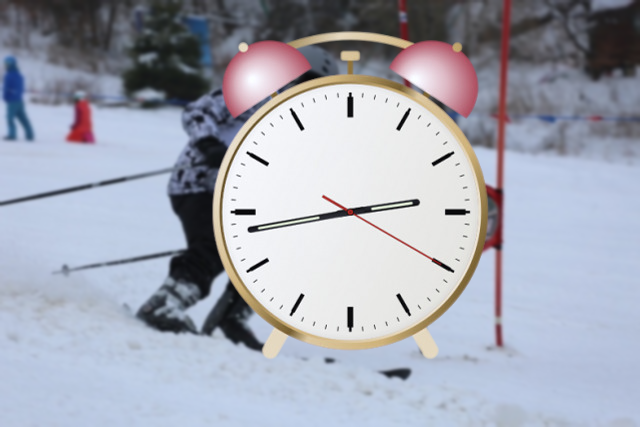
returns 2.43.20
